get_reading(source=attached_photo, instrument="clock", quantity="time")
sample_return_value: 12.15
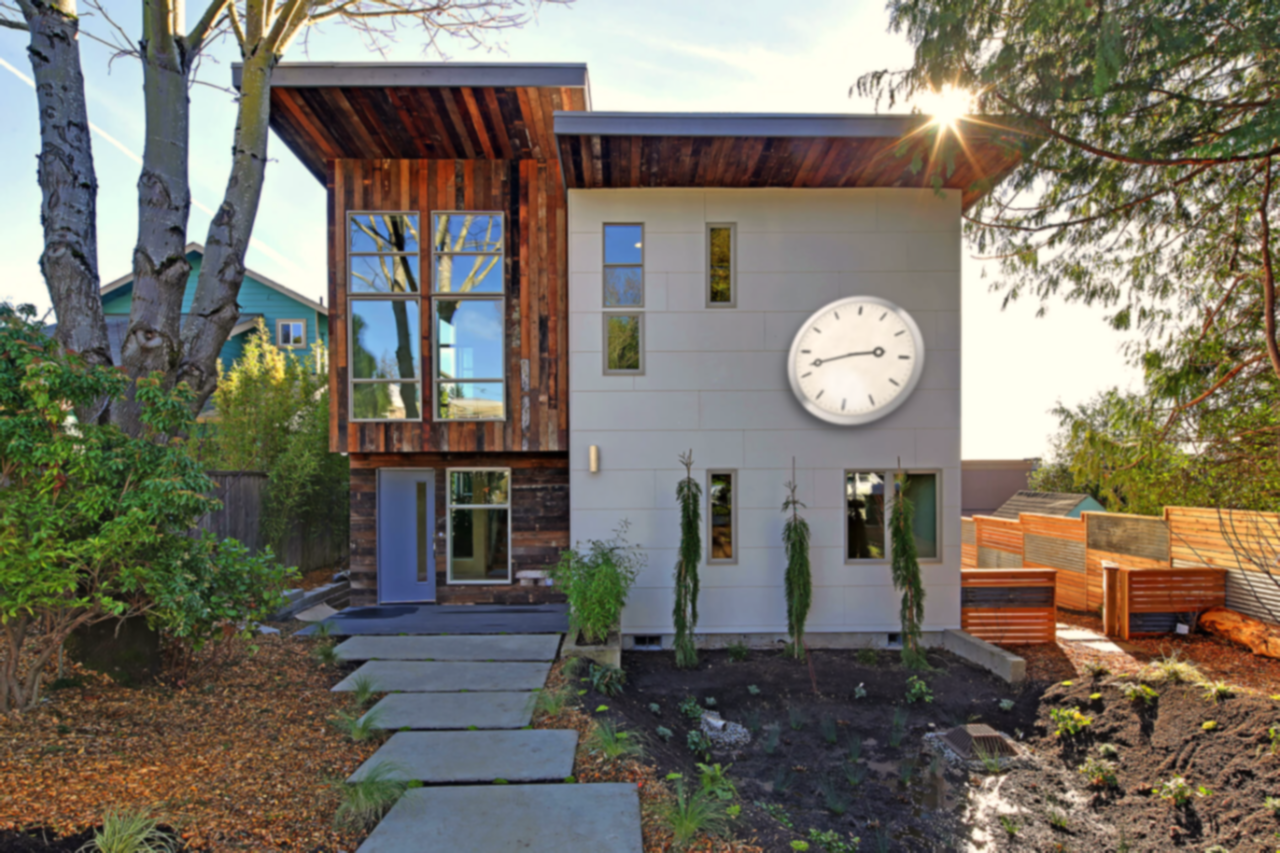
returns 2.42
